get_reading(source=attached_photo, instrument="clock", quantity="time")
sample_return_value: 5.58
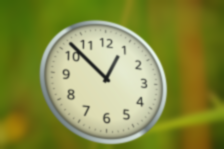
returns 12.52
